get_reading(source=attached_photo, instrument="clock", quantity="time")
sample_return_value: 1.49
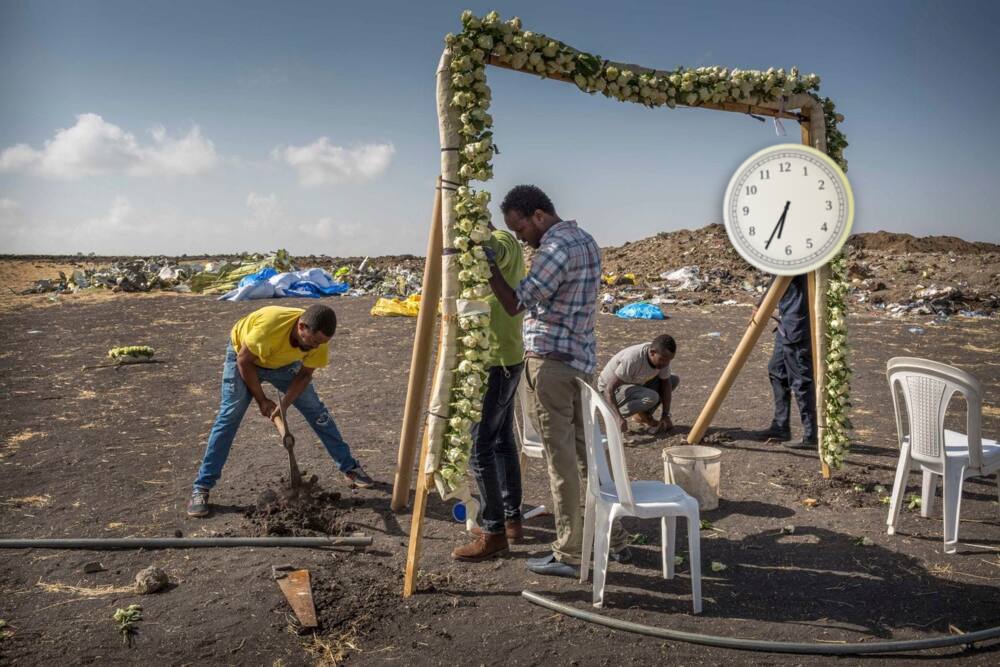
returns 6.35
